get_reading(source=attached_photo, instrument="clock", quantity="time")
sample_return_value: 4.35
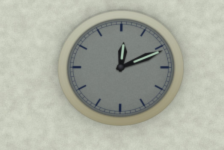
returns 12.11
